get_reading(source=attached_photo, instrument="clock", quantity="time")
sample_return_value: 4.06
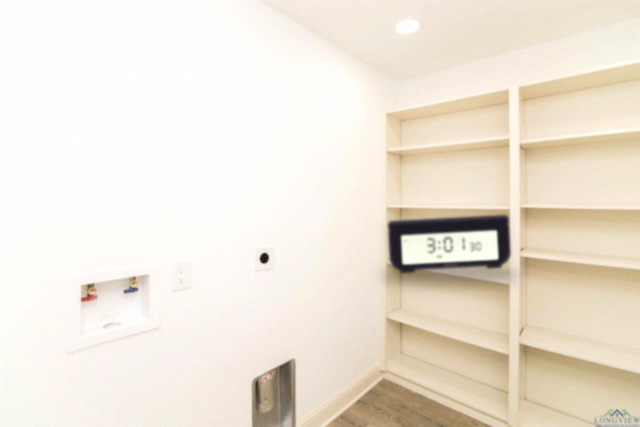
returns 3.01
